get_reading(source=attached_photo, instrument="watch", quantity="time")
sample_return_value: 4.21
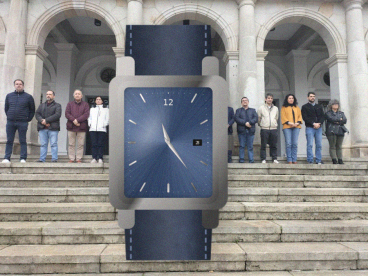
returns 11.24
